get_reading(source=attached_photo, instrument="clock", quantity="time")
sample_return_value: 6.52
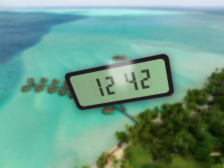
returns 12.42
